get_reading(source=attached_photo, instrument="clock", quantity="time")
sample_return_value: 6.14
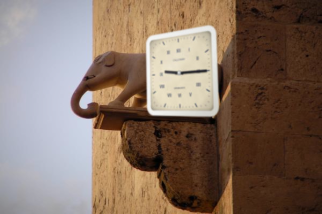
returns 9.15
